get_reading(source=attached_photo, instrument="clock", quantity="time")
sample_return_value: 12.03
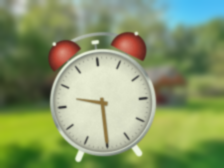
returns 9.30
